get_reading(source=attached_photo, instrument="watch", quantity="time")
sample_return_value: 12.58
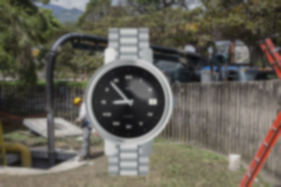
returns 8.53
